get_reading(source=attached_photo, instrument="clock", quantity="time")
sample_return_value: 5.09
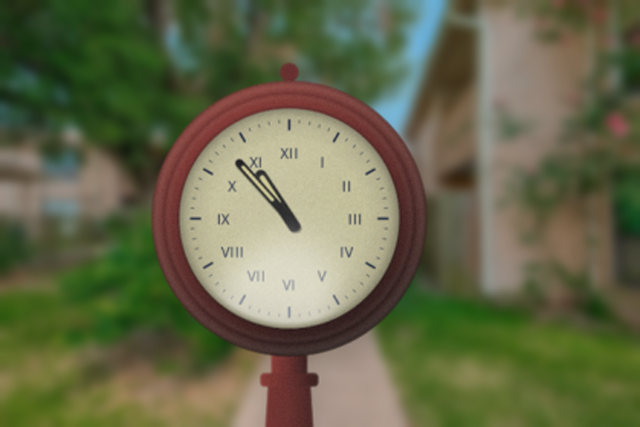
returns 10.53
